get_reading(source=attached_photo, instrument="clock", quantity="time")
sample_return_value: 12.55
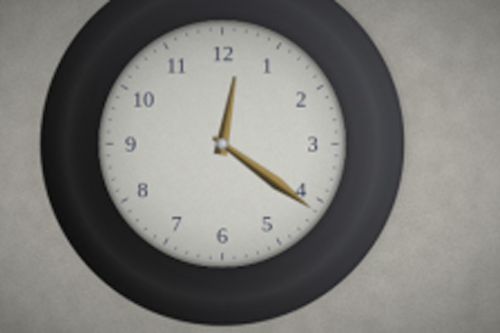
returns 12.21
